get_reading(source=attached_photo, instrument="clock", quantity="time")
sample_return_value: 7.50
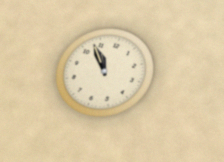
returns 10.53
